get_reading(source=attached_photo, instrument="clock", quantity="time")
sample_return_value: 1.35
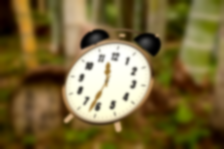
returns 11.32
